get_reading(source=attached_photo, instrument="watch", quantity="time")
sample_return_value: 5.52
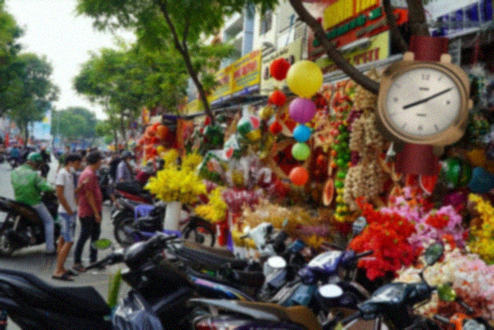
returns 8.10
